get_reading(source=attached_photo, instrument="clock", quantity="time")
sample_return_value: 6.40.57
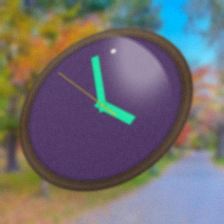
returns 3.56.51
